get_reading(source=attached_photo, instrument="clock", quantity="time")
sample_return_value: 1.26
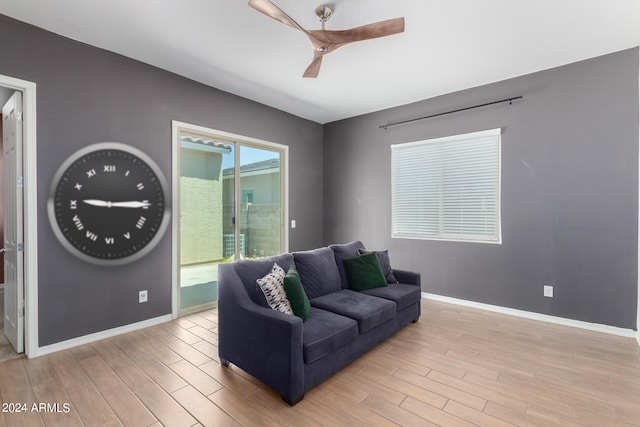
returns 9.15
